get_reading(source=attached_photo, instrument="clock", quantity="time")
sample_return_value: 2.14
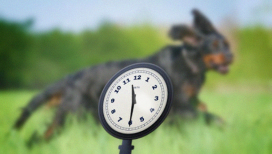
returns 11.30
